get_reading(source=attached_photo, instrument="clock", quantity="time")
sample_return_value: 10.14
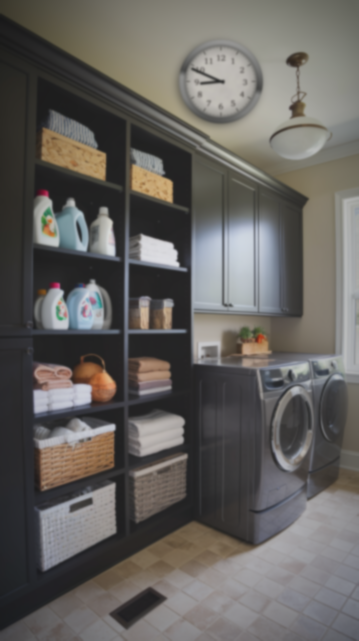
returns 8.49
